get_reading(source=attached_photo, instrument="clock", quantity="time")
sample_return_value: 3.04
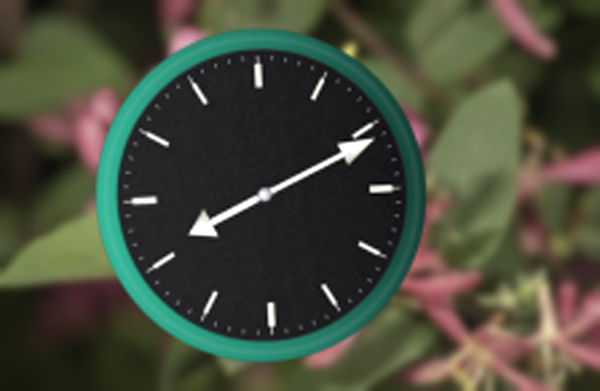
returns 8.11
